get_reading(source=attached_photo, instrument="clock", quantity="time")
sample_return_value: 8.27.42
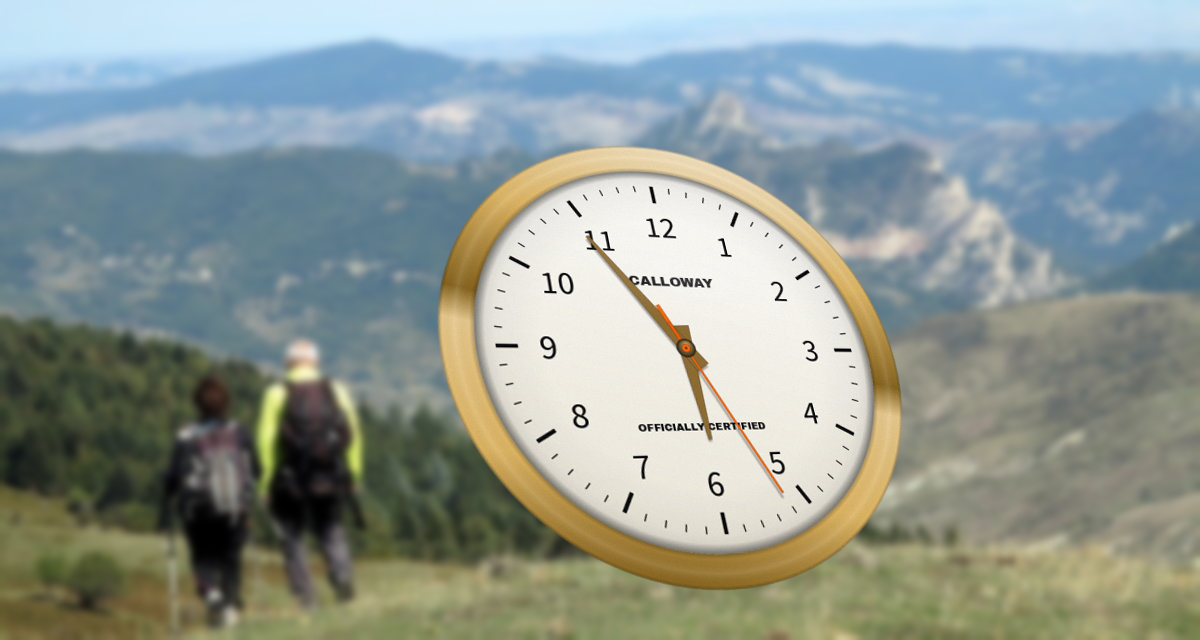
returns 5.54.26
